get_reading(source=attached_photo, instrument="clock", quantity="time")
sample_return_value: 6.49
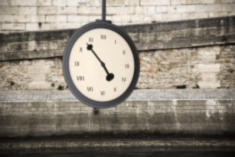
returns 4.53
